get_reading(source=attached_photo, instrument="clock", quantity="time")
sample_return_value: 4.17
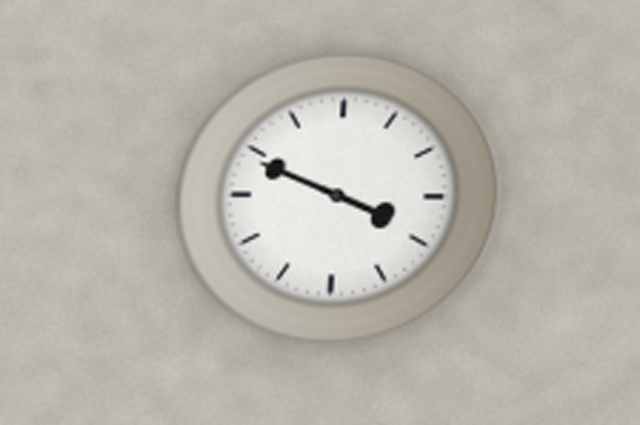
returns 3.49
